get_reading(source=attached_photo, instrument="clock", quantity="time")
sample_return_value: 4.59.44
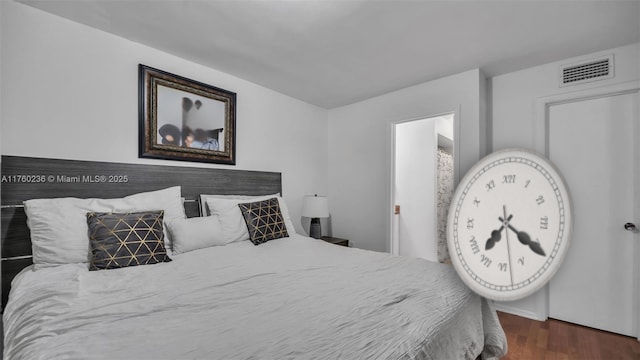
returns 7.20.28
